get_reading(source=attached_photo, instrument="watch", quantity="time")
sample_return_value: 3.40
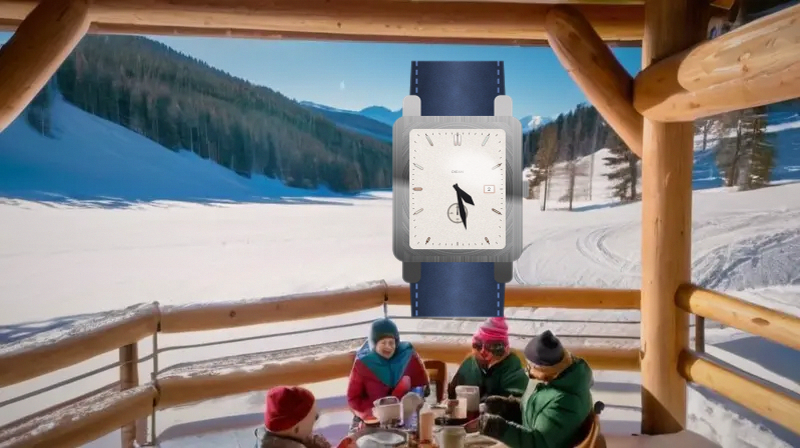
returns 4.28
